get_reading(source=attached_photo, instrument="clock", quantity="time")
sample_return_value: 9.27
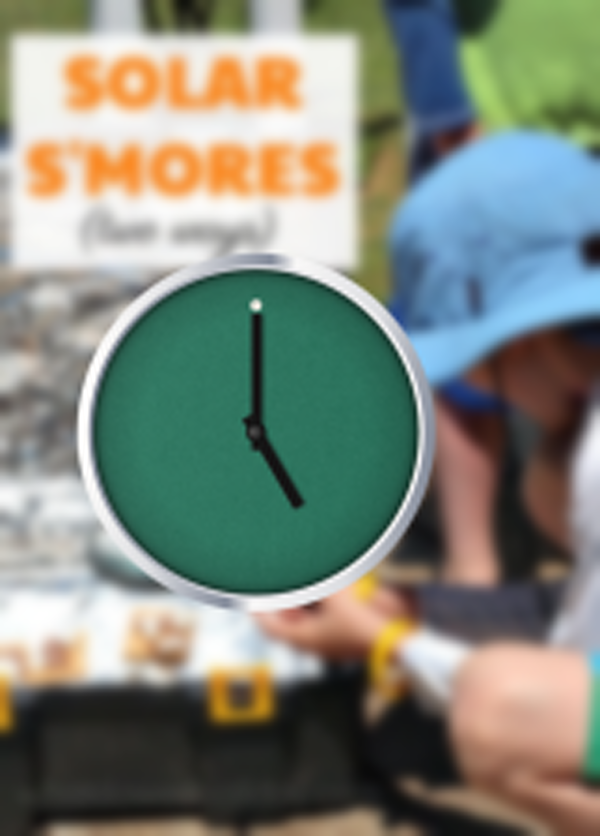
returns 5.00
